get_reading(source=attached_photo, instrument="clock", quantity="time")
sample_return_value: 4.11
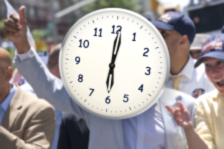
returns 6.01
